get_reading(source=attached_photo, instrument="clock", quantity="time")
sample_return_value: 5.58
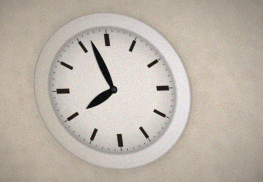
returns 7.57
